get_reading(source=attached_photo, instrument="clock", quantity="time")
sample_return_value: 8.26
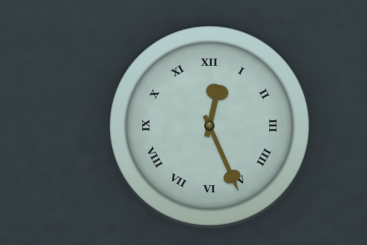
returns 12.26
